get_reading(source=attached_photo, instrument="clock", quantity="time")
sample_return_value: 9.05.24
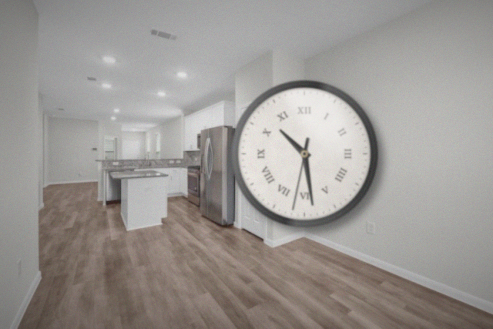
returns 10.28.32
